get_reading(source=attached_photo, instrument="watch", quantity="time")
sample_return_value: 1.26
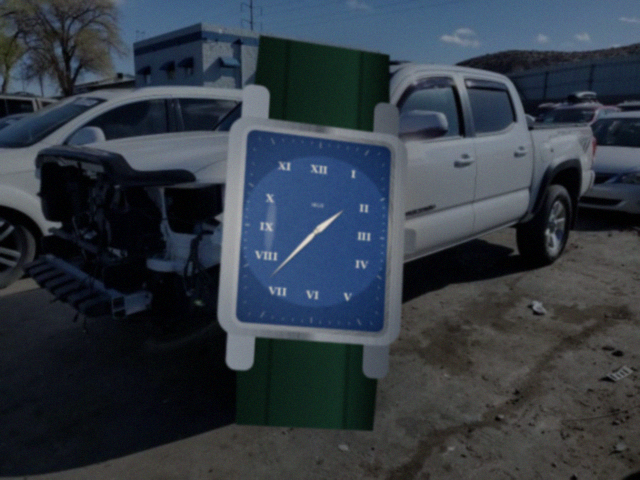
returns 1.37
